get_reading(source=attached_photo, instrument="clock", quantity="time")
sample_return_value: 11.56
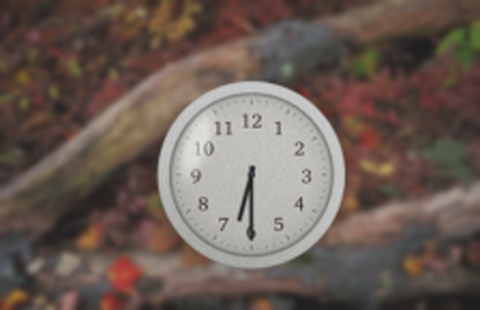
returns 6.30
